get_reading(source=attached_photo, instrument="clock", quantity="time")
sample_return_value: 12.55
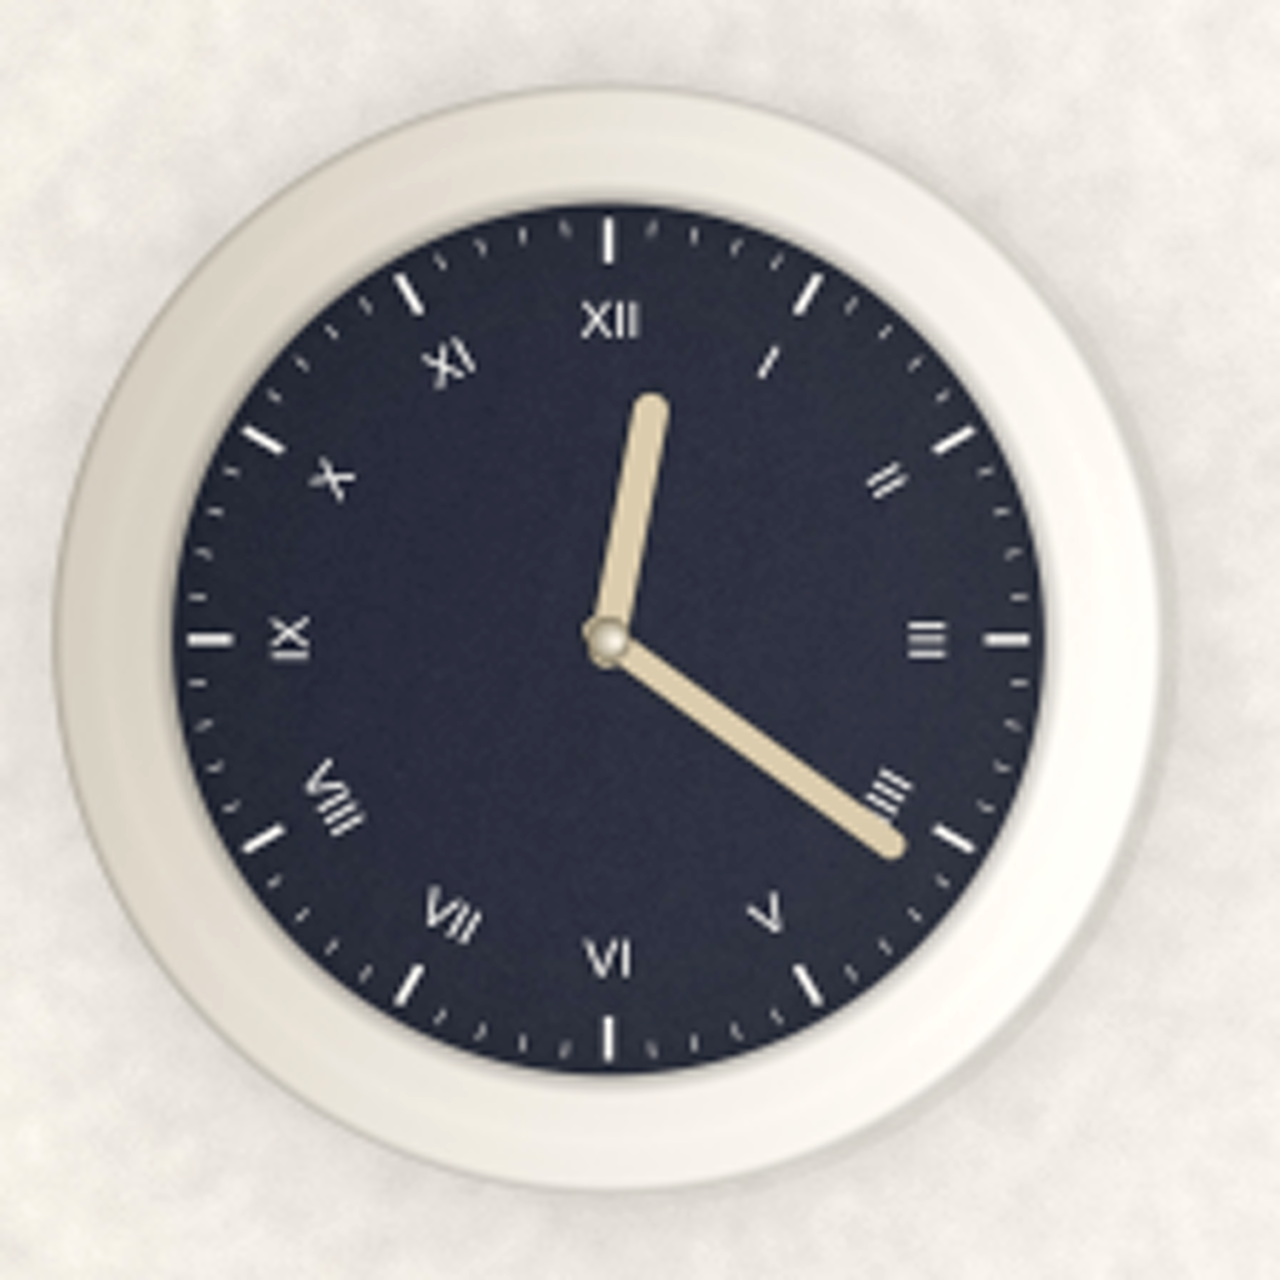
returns 12.21
